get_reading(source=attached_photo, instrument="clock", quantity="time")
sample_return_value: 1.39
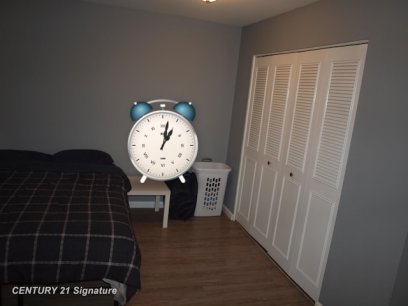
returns 1.02
